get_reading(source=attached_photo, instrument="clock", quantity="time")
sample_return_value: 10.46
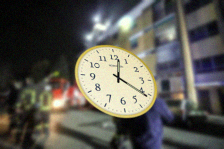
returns 12.21
